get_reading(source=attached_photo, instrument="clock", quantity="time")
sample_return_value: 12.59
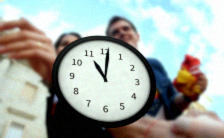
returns 11.01
